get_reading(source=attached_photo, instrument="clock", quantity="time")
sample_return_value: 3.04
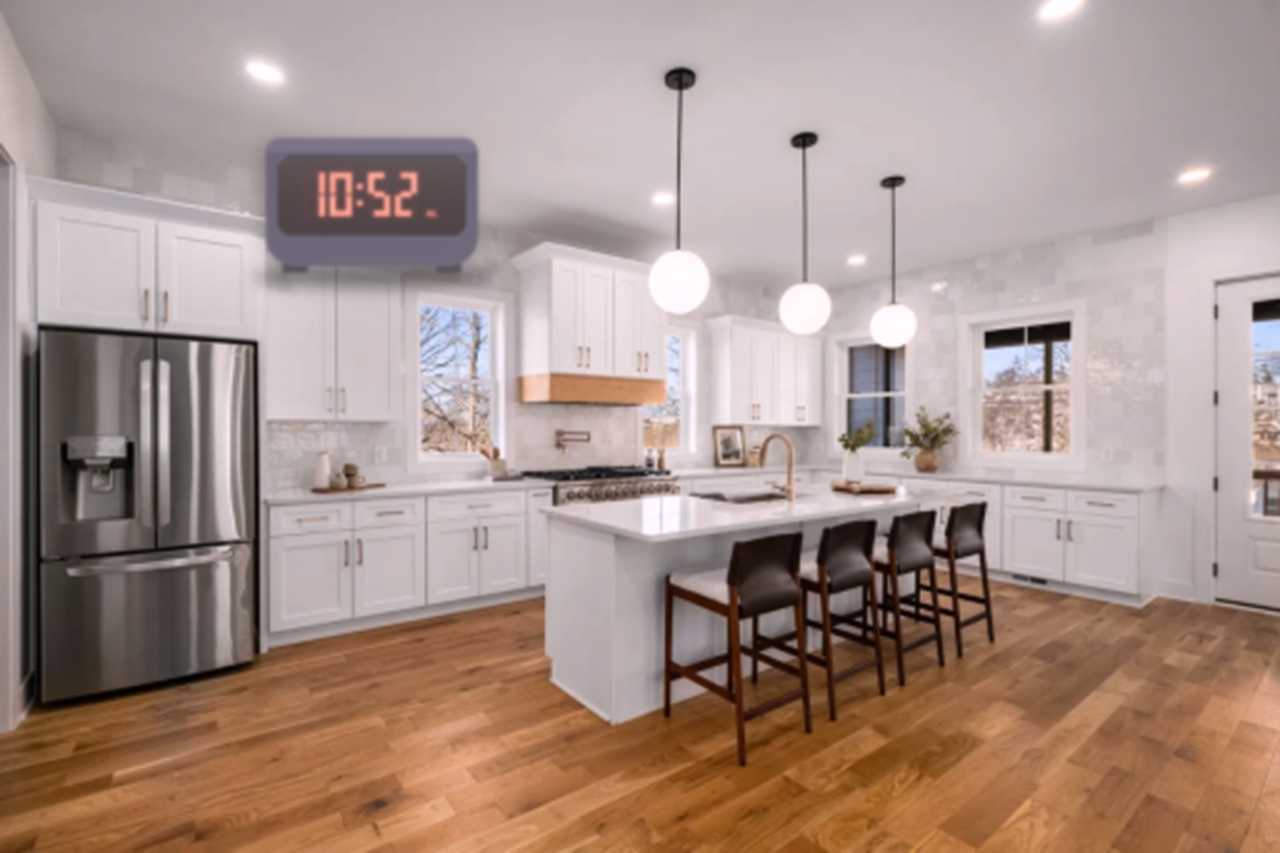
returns 10.52
